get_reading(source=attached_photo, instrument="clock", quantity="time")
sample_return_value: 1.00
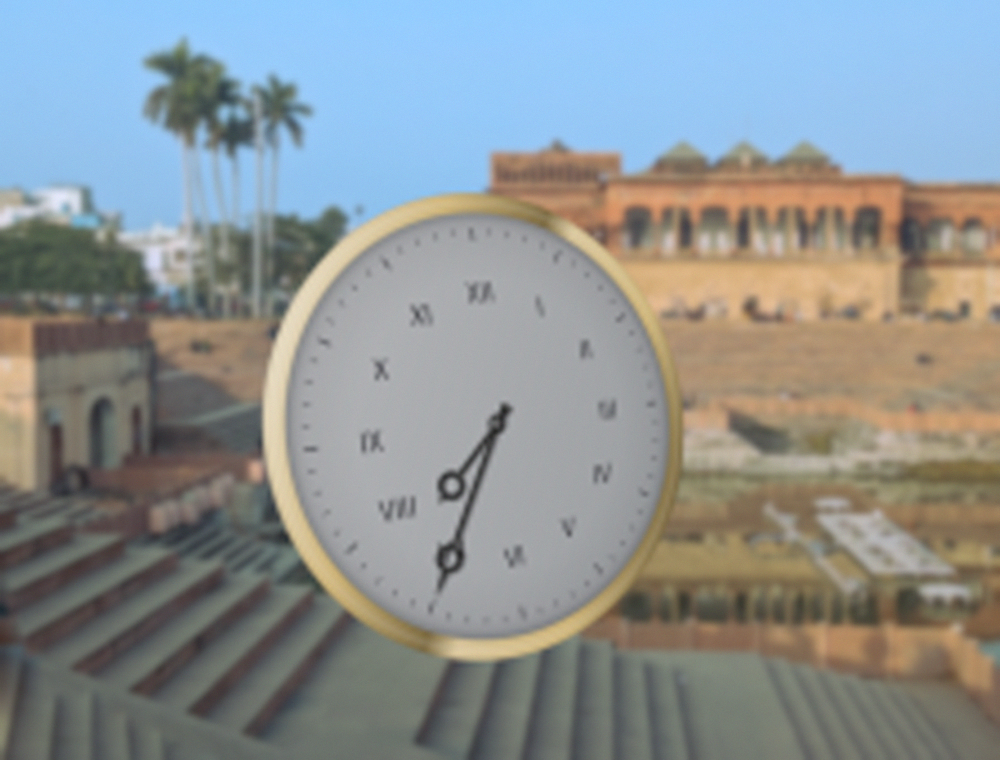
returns 7.35
